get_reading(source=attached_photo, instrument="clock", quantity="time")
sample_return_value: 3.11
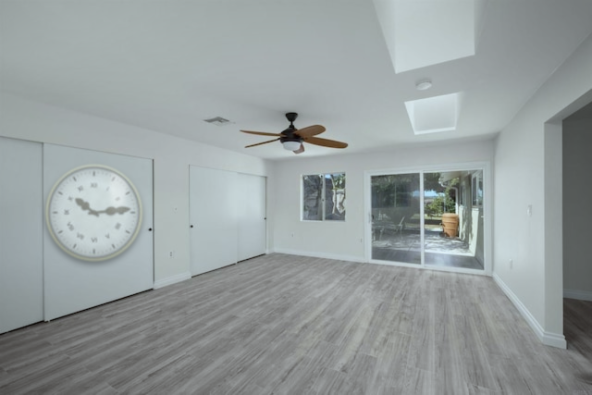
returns 10.14
